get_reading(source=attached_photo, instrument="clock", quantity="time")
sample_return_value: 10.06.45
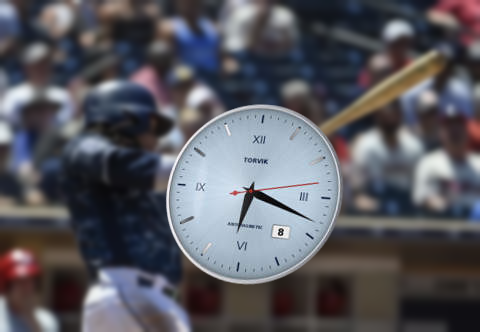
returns 6.18.13
